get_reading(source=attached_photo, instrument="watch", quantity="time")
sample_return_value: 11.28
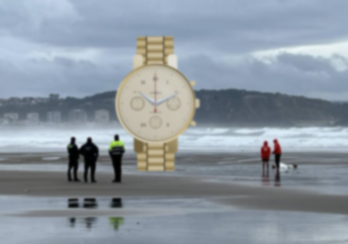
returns 10.11
